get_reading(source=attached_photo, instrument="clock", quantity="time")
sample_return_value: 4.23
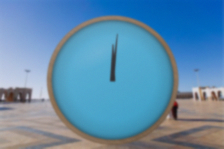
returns 12.01
